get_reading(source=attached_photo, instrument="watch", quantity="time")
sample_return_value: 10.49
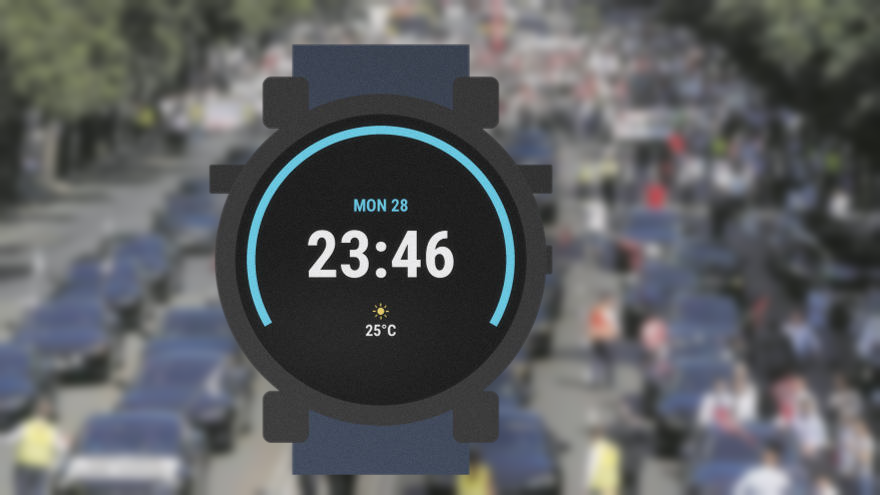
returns 23.46
